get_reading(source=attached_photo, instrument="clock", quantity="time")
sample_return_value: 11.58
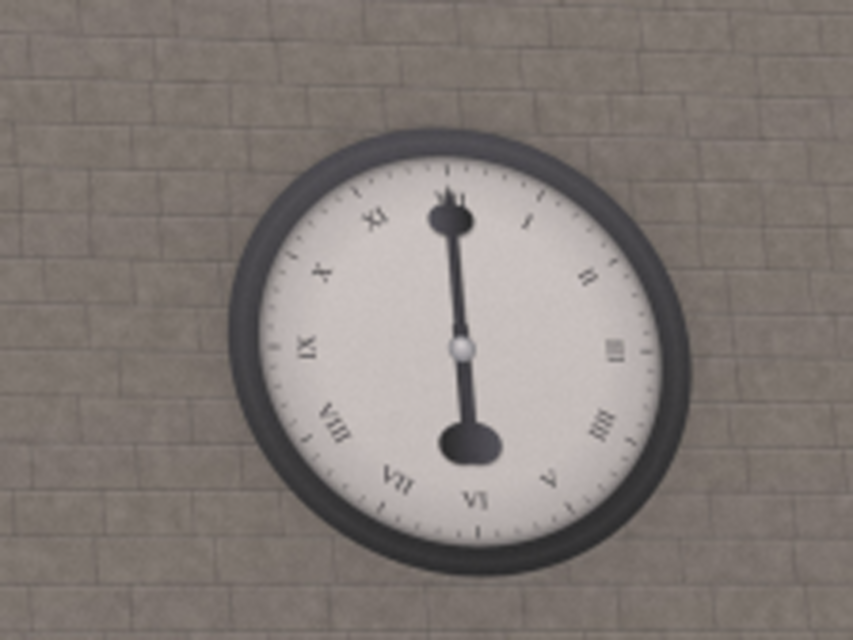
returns 6.00
